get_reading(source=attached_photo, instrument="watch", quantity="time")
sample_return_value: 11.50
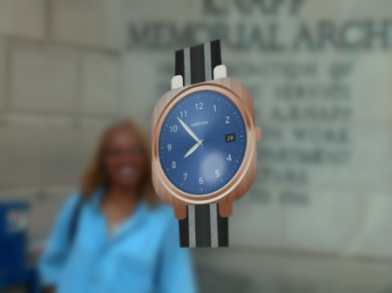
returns 7.53
